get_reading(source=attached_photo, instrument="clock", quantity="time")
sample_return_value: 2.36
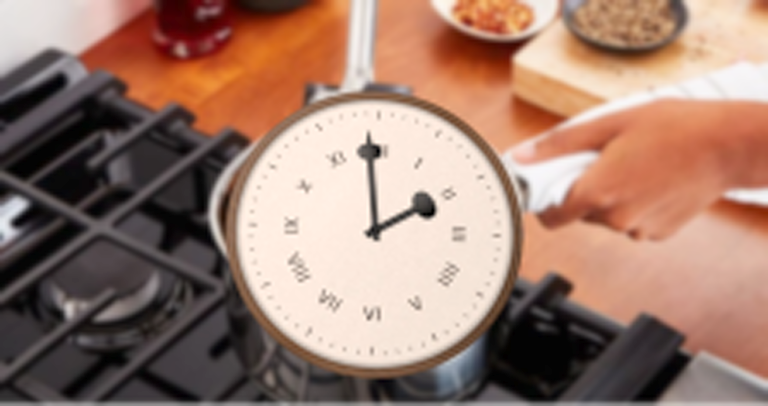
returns 1.59
